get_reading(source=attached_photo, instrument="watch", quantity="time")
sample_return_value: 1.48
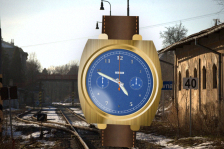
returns 4.49
